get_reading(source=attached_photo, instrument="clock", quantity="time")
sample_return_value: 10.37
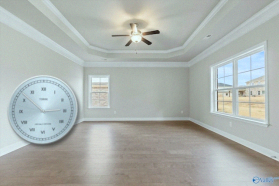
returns 2.52
